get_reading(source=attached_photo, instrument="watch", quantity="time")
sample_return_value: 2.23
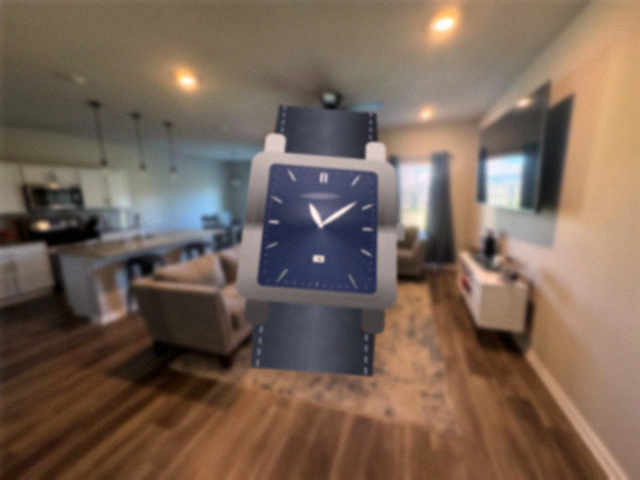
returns 11.08
